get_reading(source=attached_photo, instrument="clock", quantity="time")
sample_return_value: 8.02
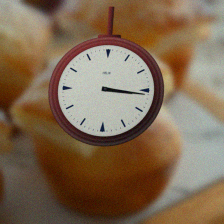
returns 3.16
